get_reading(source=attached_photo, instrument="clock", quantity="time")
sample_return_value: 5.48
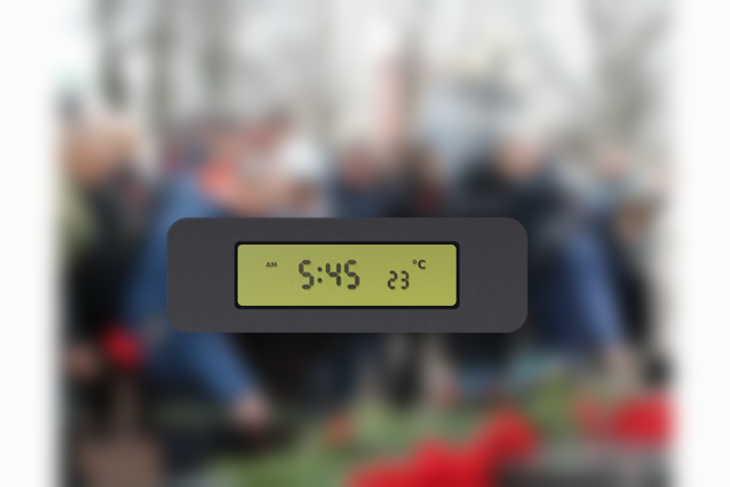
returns 5.45
